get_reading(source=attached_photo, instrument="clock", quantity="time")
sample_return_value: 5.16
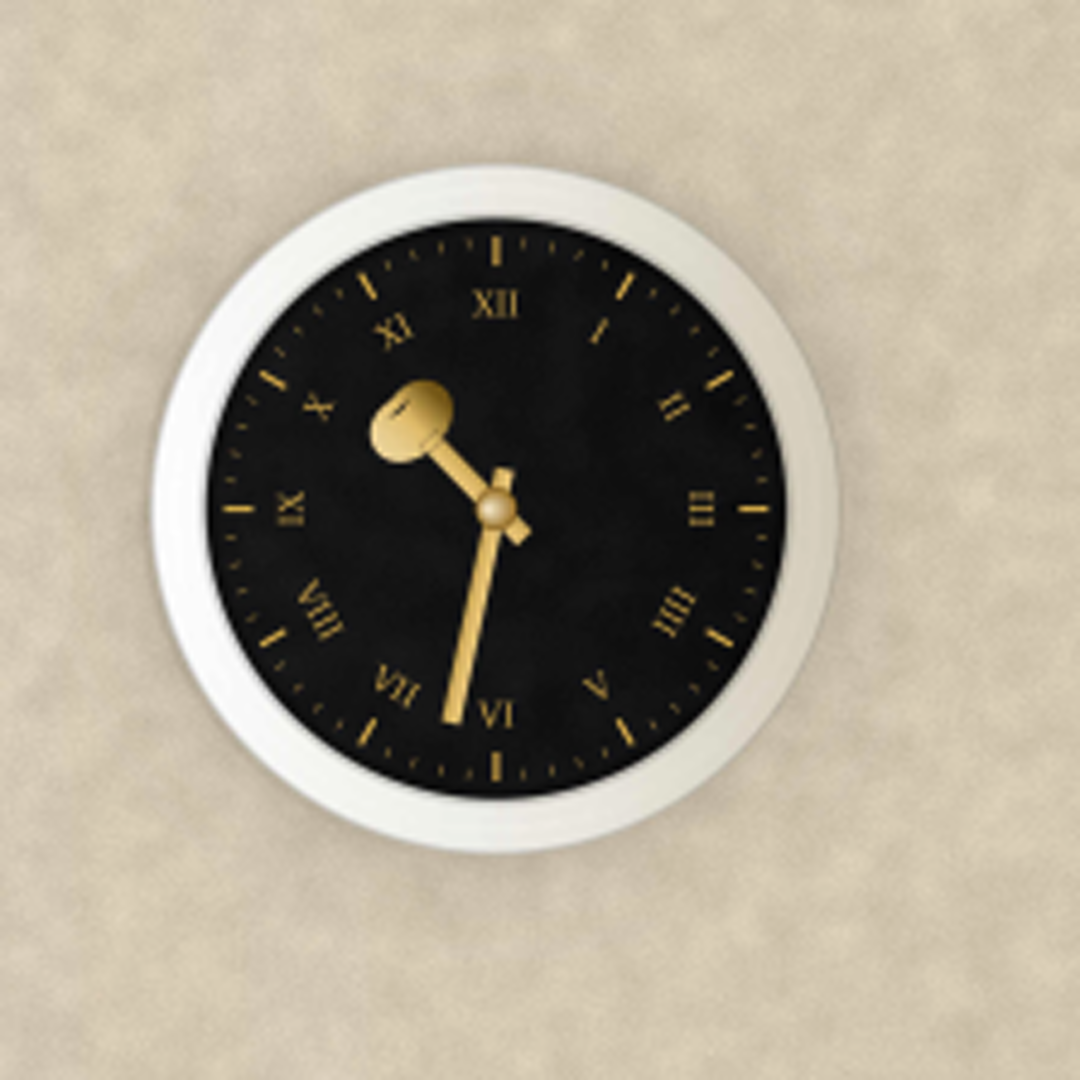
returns 10.32
